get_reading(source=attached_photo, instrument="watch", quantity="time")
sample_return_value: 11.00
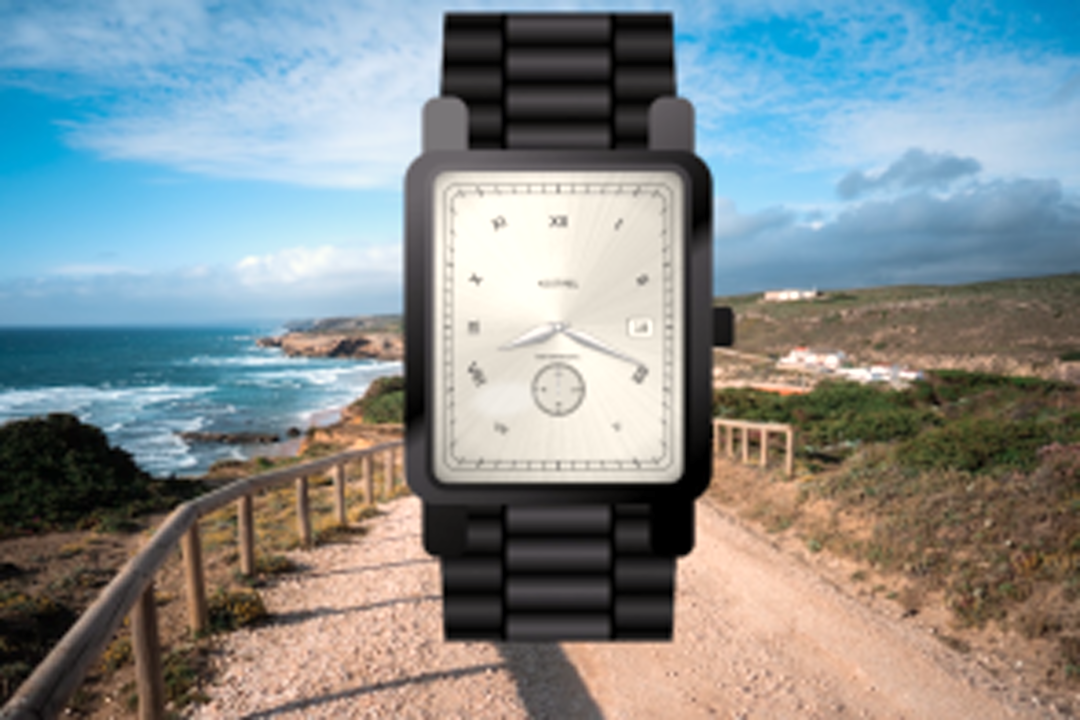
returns 8.19
